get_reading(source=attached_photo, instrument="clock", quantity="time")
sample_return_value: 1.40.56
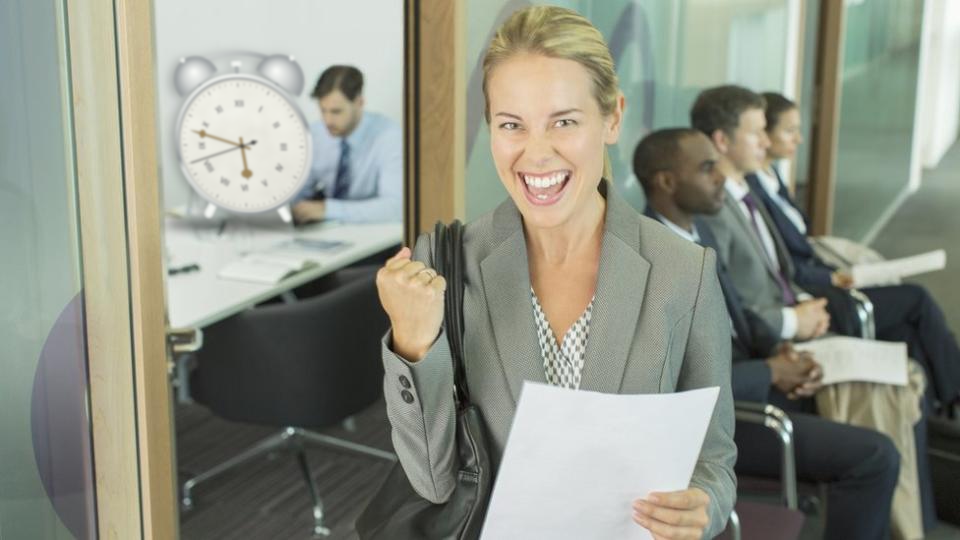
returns 5.47.42
